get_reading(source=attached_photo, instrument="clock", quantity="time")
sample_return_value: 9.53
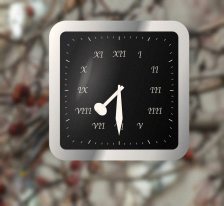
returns 7.30
